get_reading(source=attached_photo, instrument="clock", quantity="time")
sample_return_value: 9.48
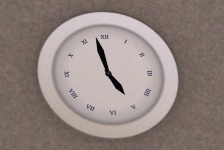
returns 4.58
